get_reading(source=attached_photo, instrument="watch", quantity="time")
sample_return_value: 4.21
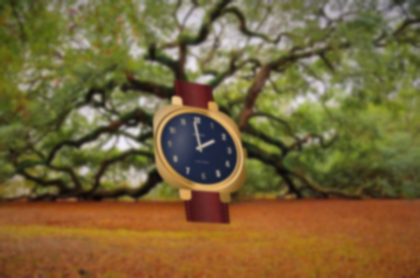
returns 1.59
